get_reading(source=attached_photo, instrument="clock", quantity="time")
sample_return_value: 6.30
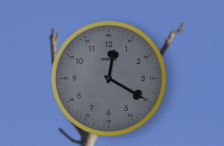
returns 12.20
